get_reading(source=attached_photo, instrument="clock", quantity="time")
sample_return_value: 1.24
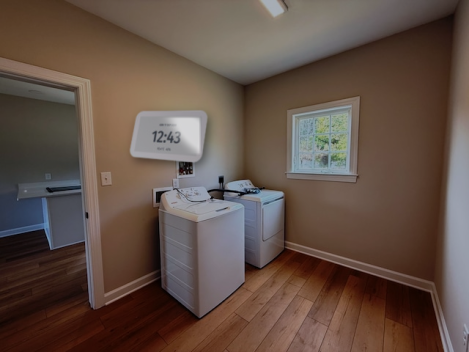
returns 12.43
